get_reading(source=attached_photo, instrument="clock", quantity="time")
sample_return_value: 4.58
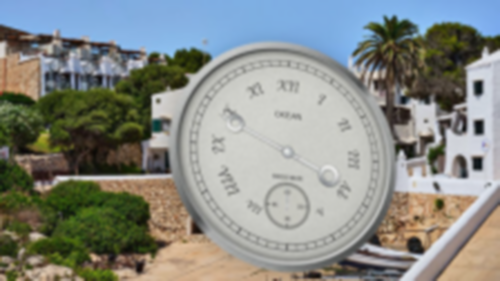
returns 3.49
